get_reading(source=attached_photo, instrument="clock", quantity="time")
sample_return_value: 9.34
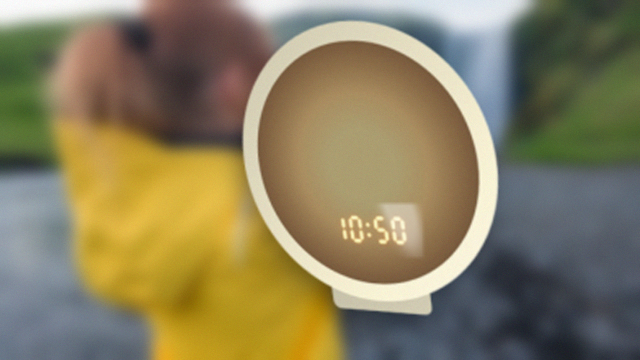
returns 10.50
